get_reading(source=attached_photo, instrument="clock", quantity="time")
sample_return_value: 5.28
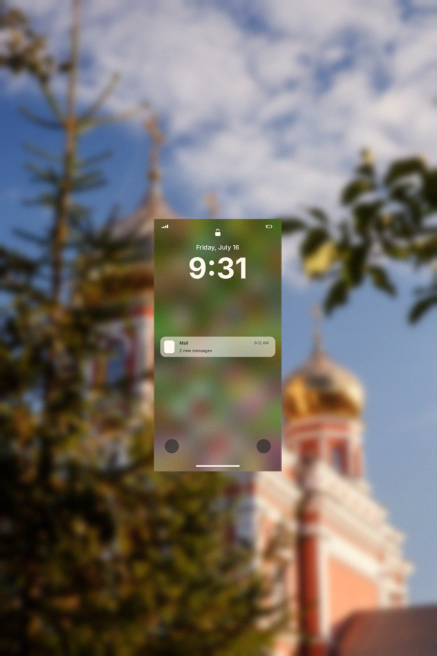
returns 9.31
